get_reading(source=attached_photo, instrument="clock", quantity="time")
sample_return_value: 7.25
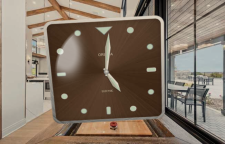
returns 5.01
